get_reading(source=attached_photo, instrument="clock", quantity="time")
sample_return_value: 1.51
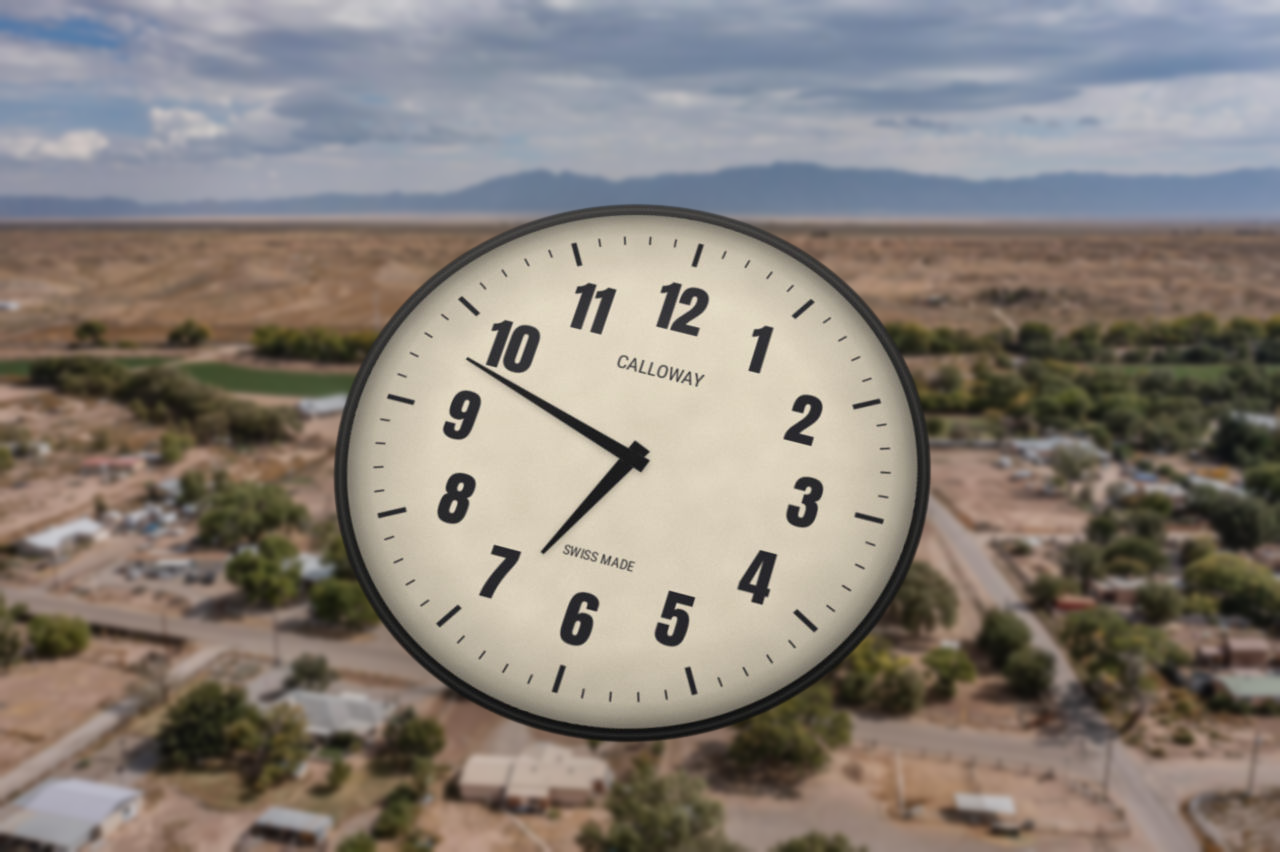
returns 6.48
